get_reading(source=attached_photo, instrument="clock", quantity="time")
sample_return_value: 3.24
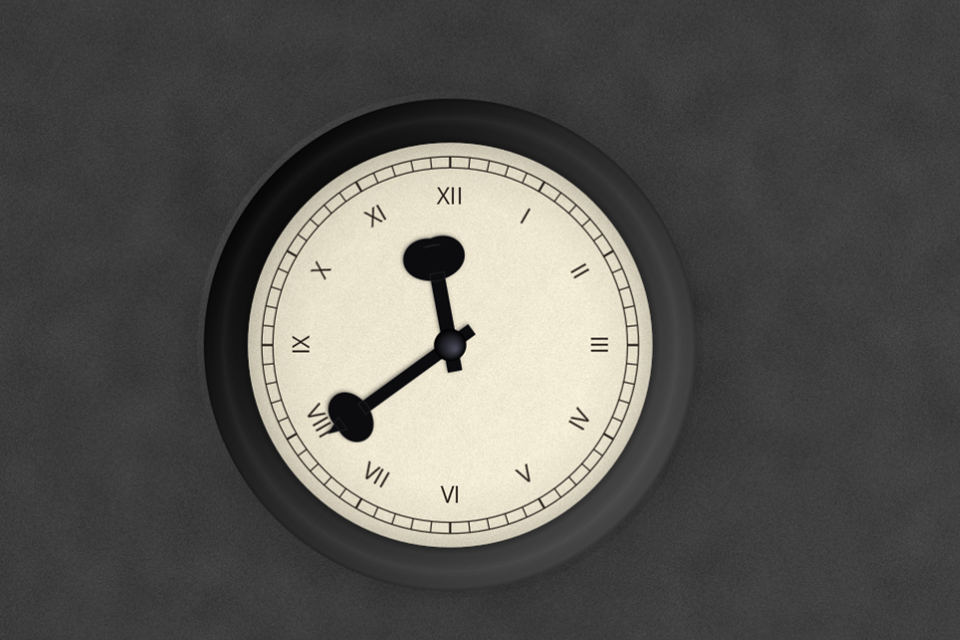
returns 11.39
